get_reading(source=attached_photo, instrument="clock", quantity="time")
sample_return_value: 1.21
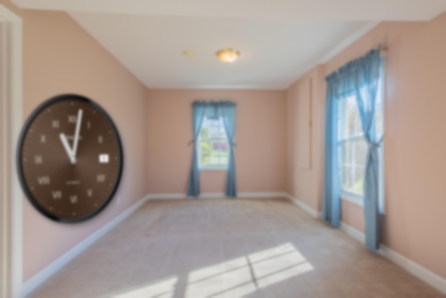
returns 11.02
